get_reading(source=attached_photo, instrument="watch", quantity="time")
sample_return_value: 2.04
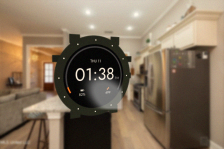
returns 1.38
